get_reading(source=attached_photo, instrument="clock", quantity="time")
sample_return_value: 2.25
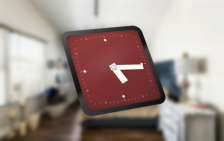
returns 5.16
